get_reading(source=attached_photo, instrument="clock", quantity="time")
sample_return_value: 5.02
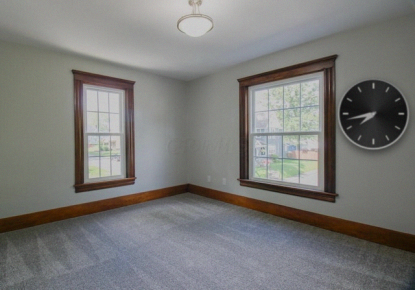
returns 7.43
